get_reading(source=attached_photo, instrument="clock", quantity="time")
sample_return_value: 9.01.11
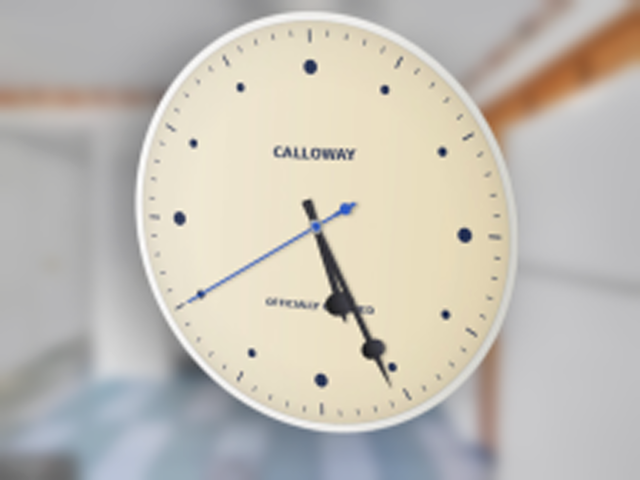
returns 5.25.40
